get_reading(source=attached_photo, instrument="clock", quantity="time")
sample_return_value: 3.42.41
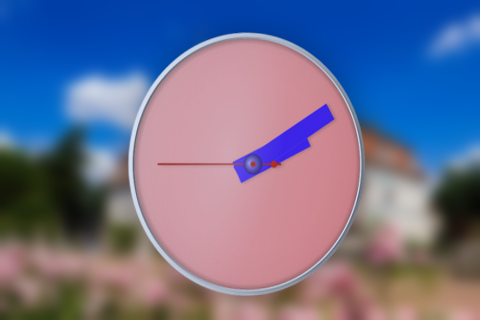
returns 2.09.45
